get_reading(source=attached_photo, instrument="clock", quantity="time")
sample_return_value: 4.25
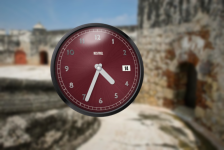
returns 4.34
